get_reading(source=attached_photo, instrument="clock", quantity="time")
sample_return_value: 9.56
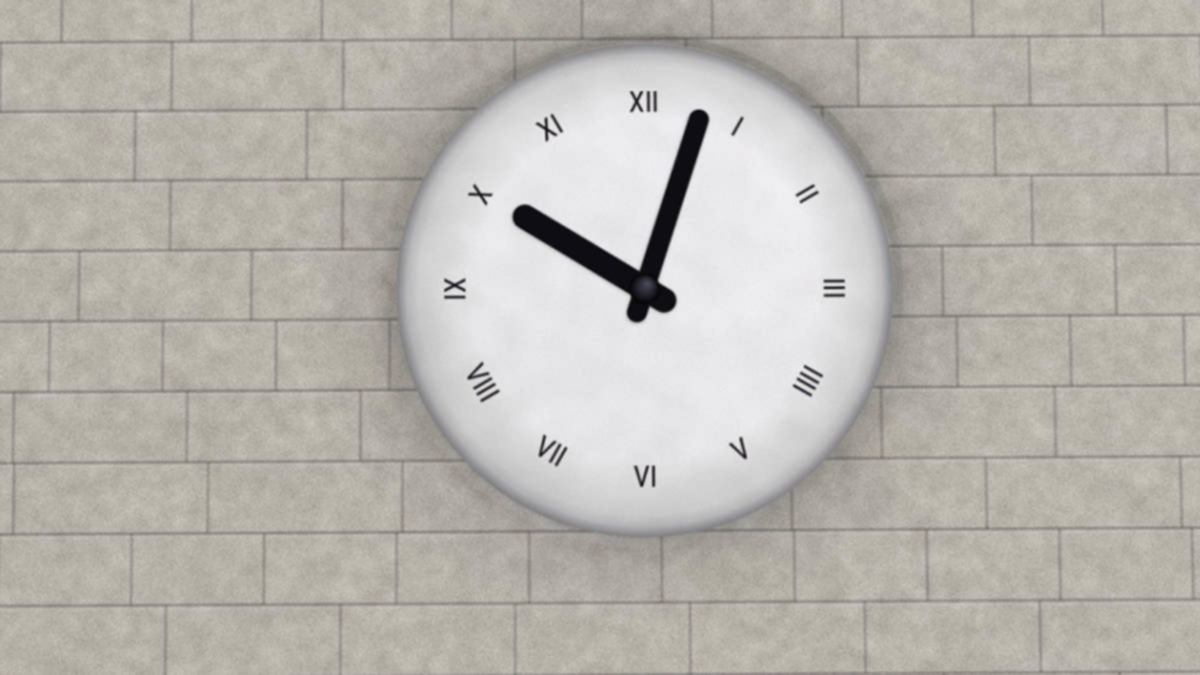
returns 10.03
